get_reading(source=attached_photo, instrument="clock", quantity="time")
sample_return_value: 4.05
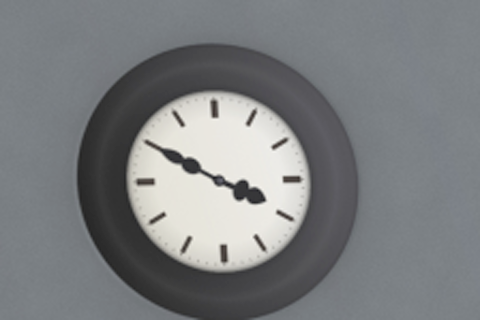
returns 3.50
